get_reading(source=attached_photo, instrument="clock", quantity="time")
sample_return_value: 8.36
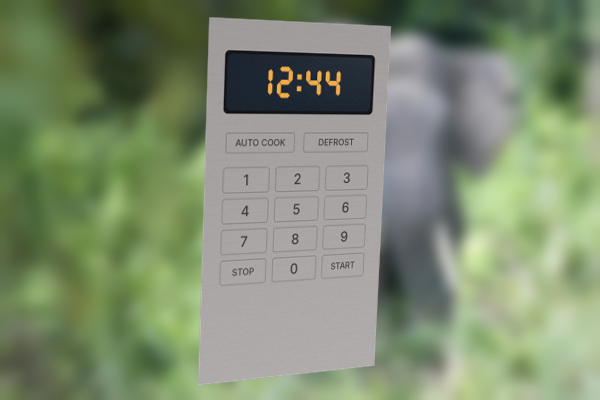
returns 12.44
